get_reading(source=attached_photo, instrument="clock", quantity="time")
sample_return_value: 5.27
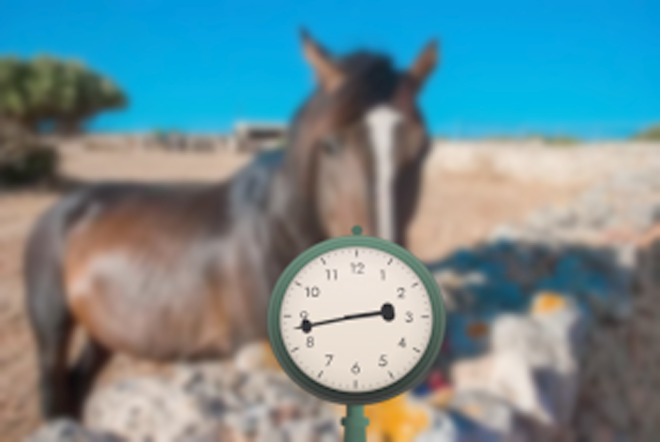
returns 2.43
